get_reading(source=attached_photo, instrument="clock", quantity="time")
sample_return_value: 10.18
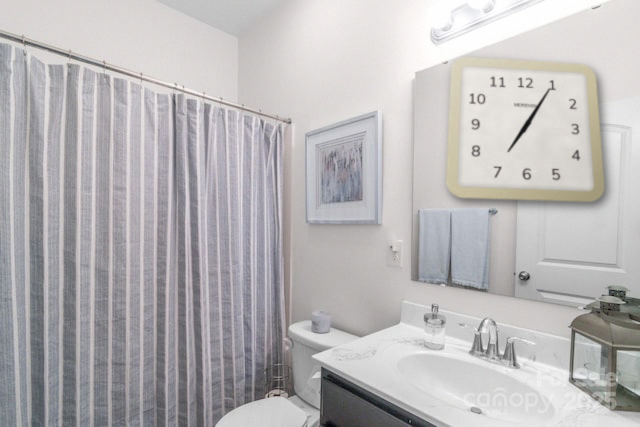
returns 7.05
